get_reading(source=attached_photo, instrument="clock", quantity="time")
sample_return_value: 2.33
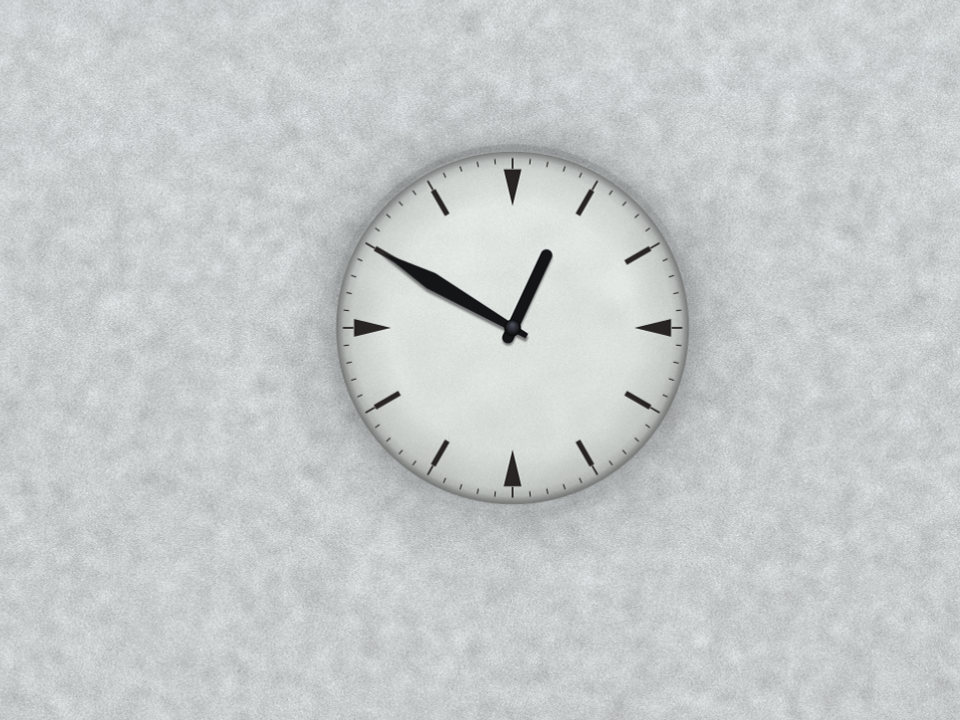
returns 12.50
